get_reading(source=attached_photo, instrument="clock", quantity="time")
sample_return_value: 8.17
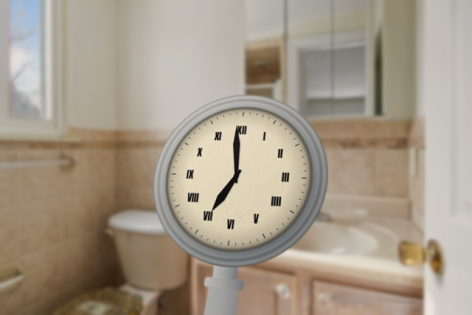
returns 6.59
